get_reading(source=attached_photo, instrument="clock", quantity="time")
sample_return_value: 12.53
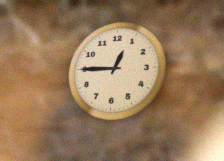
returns 12.45
